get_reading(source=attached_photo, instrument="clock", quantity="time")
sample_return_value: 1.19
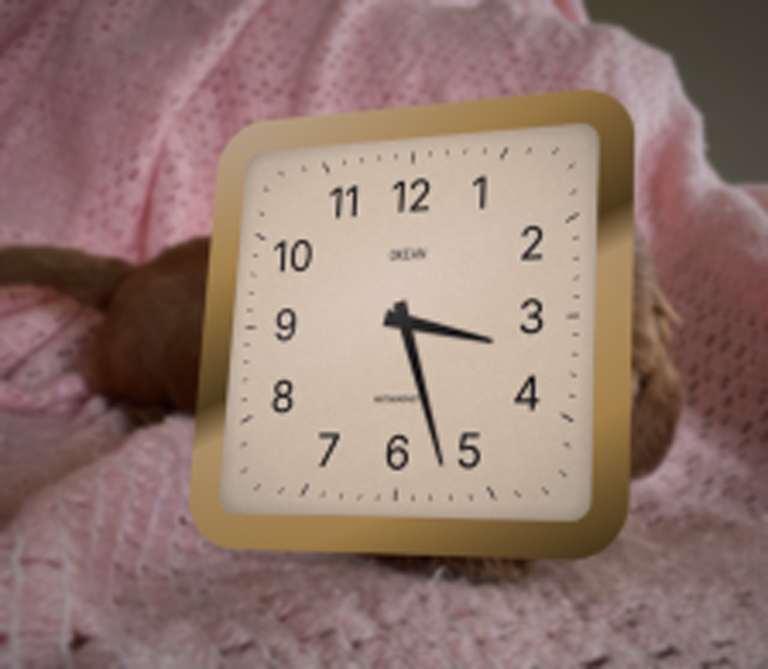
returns 3.27
